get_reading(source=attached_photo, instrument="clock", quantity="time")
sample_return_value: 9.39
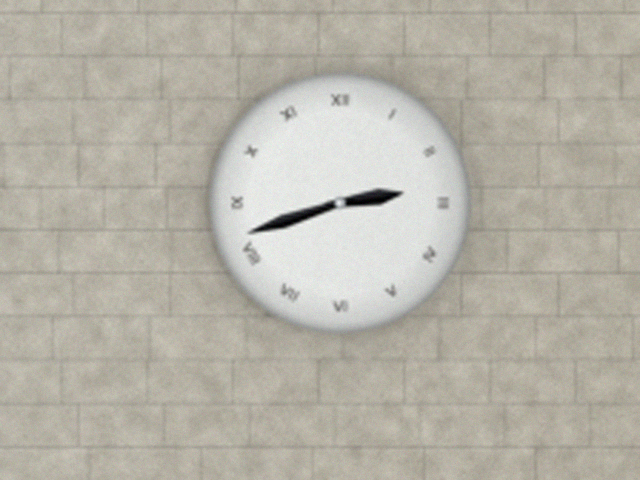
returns 2.42
